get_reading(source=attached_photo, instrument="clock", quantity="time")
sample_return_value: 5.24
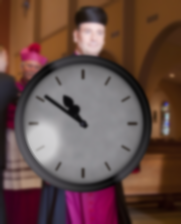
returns 10.51
